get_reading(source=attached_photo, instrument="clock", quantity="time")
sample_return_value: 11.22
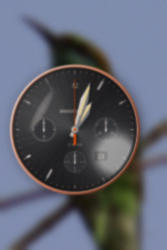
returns 1.03
